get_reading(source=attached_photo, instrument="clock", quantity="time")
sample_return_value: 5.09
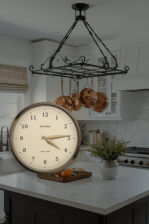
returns 4.14
